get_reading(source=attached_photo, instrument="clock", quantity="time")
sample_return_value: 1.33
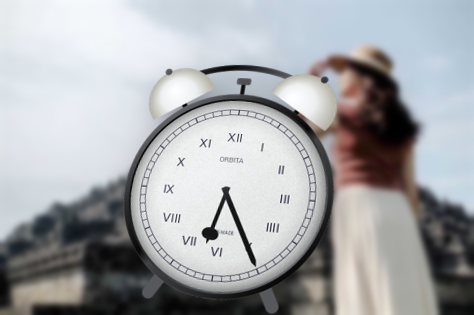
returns 6.25
